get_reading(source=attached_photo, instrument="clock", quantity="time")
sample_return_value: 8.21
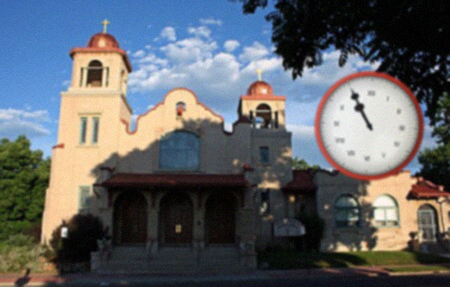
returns 10.55
